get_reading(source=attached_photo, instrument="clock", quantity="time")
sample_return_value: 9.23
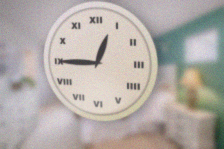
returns 12.45
